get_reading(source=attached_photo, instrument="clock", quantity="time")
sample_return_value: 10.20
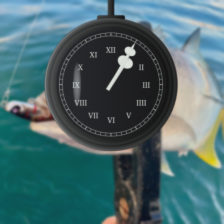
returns 1.05
